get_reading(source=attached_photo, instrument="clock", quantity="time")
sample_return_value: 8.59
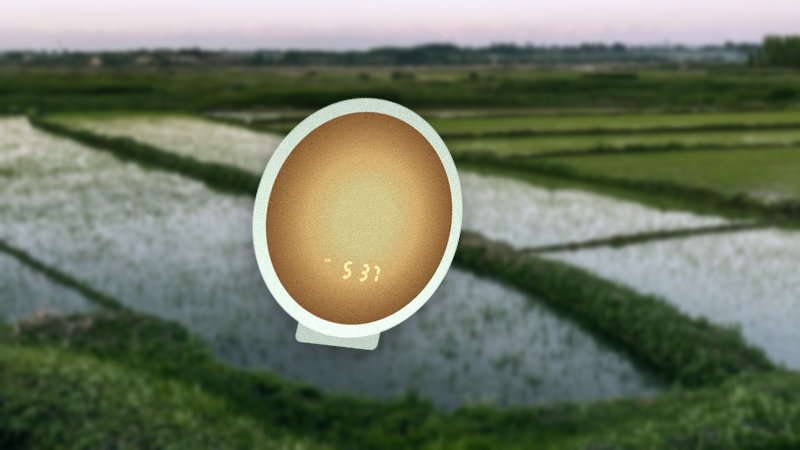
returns 5.37
